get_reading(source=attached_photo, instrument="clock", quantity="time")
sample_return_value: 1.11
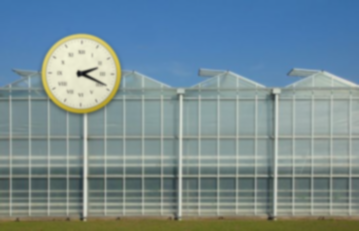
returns 2.19
